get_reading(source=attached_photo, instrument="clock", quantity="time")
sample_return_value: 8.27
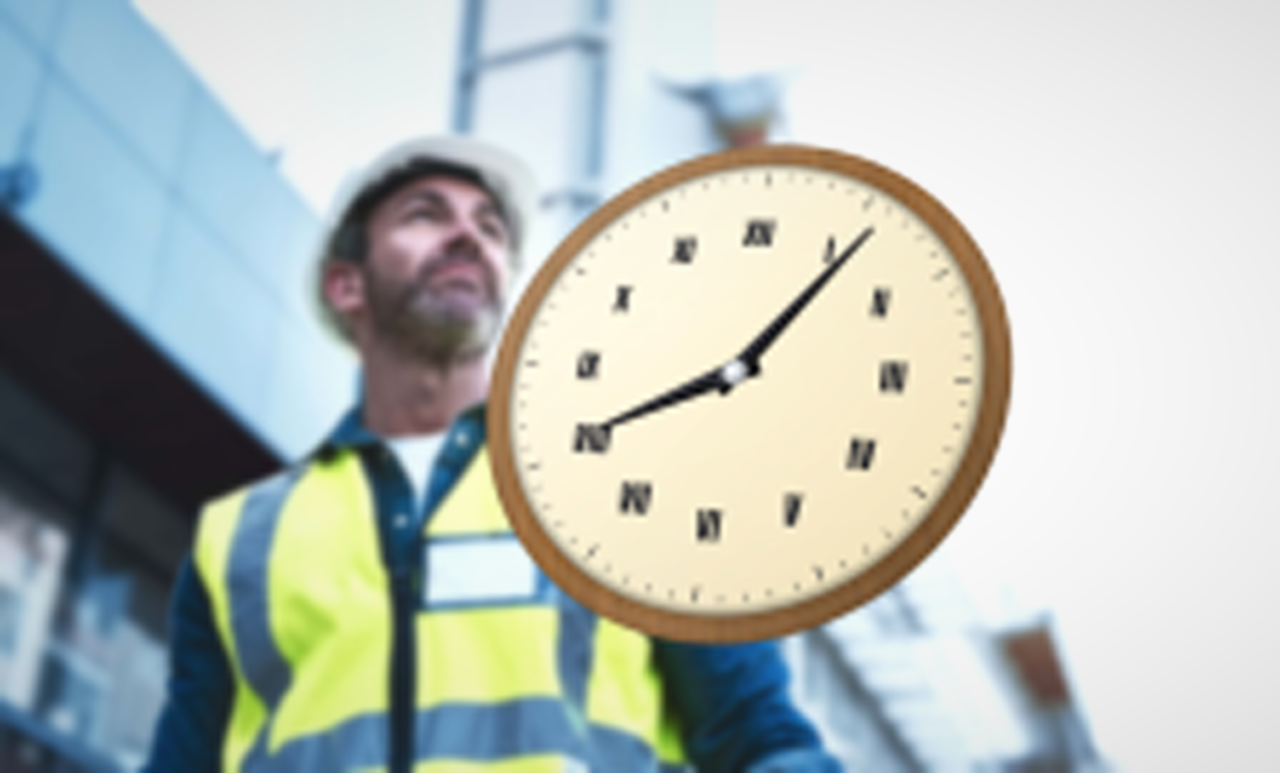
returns 8.06
